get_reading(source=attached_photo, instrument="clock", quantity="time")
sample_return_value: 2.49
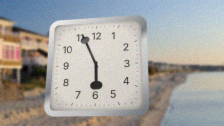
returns 5.56
